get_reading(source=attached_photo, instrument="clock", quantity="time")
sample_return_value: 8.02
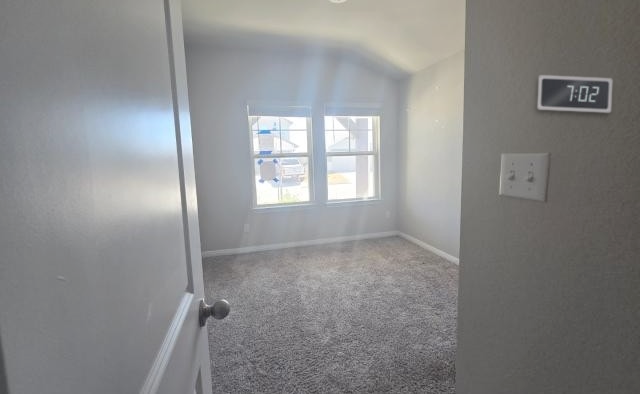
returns 7.02
